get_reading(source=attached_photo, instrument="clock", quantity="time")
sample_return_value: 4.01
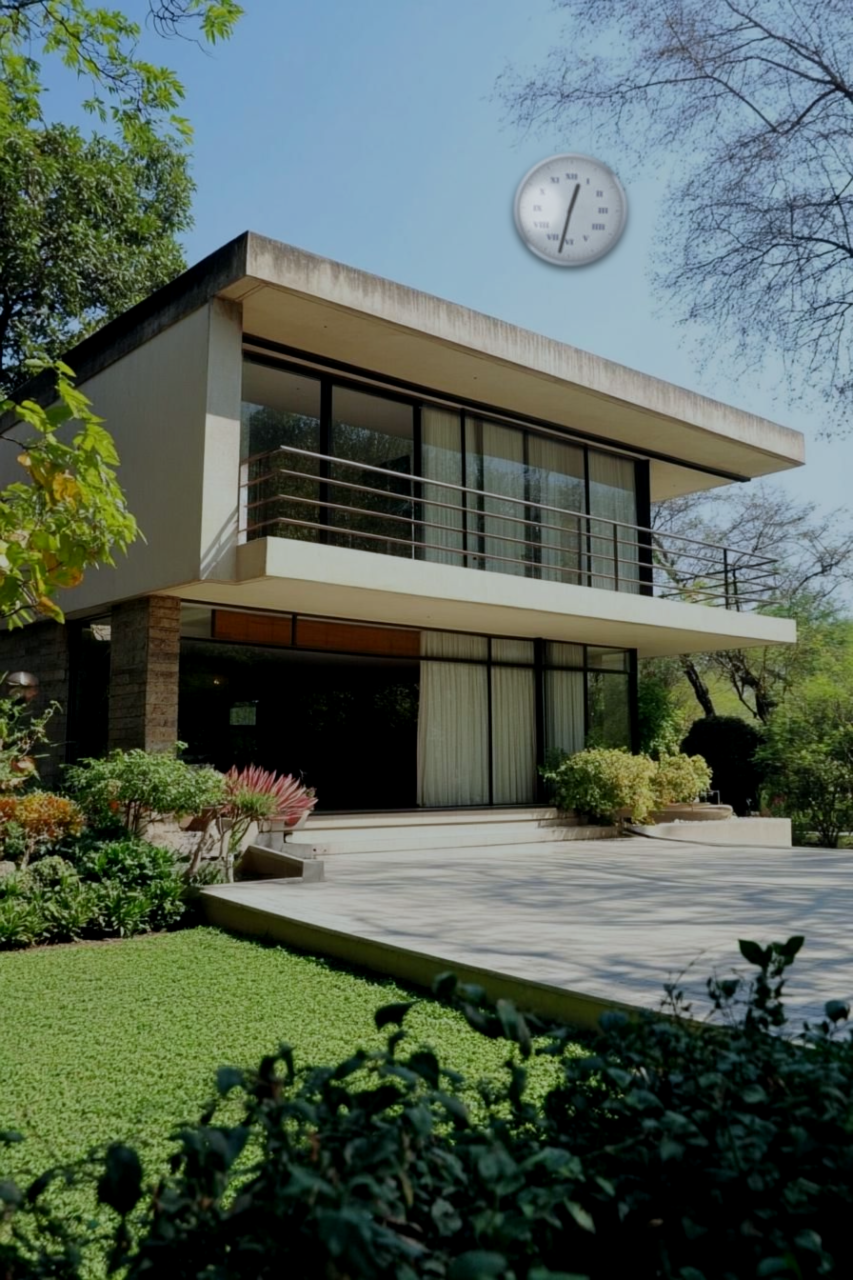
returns 12.32
